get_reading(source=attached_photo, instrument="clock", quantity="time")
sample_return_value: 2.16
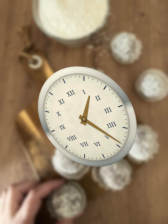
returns 1.24
